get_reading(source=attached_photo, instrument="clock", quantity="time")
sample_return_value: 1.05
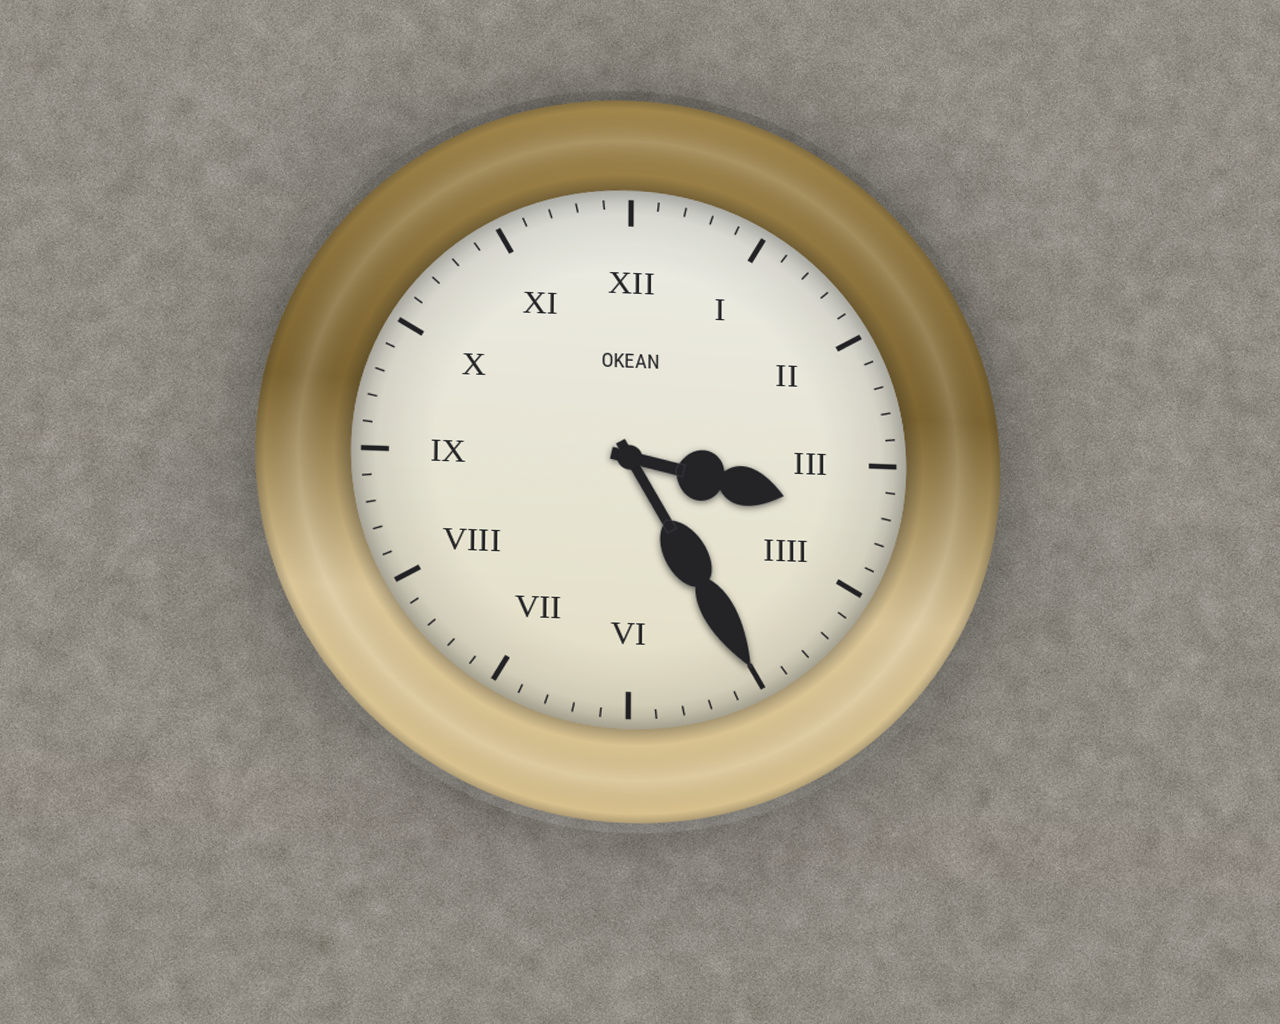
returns 3.25
